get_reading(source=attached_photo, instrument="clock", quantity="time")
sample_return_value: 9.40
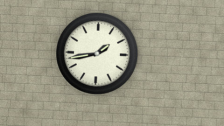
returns 1.43
